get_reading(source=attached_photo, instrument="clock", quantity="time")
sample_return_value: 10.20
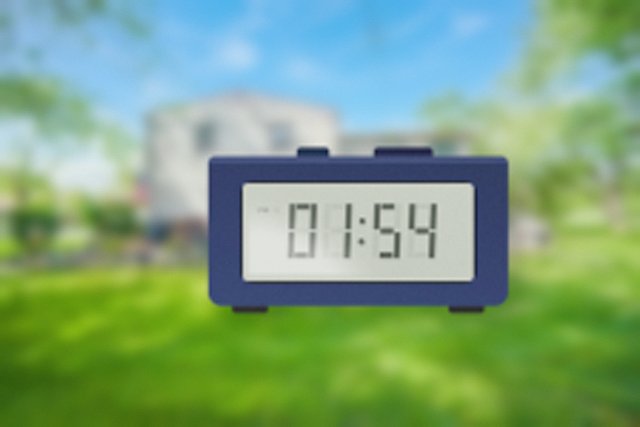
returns 1.54
